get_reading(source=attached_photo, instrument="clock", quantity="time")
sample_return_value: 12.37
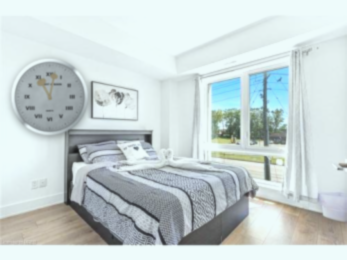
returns 11.02
